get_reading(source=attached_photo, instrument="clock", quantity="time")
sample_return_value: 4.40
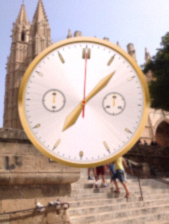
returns 7.07
